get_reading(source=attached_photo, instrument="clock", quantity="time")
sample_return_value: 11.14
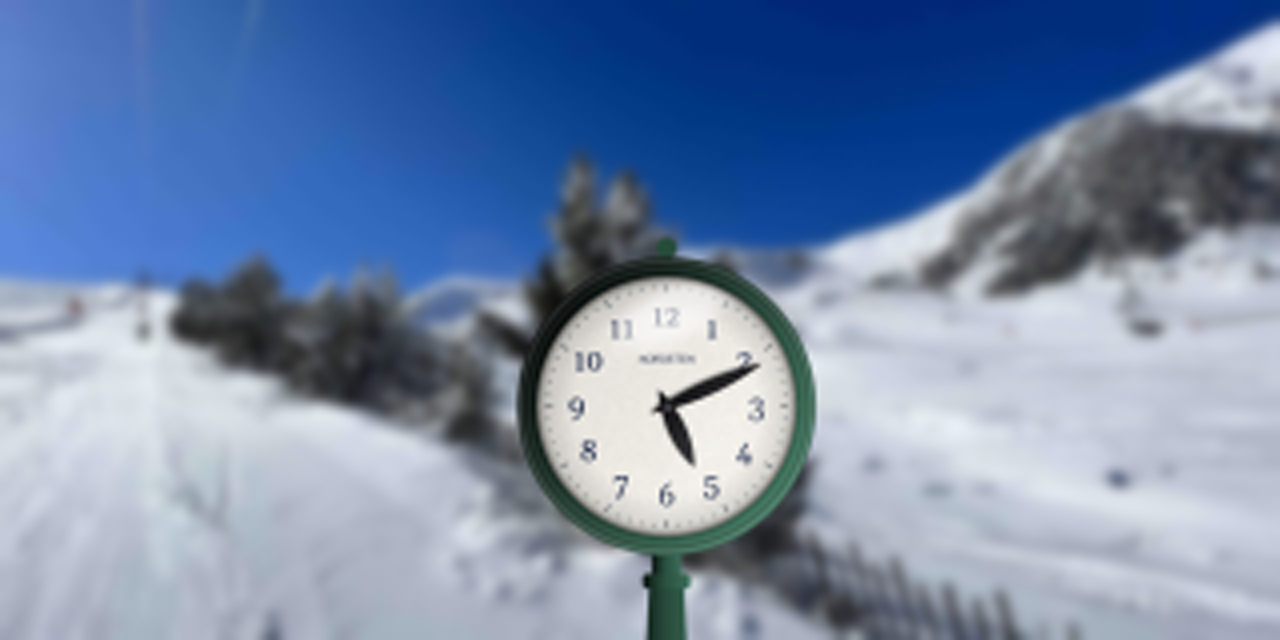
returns 5.11
